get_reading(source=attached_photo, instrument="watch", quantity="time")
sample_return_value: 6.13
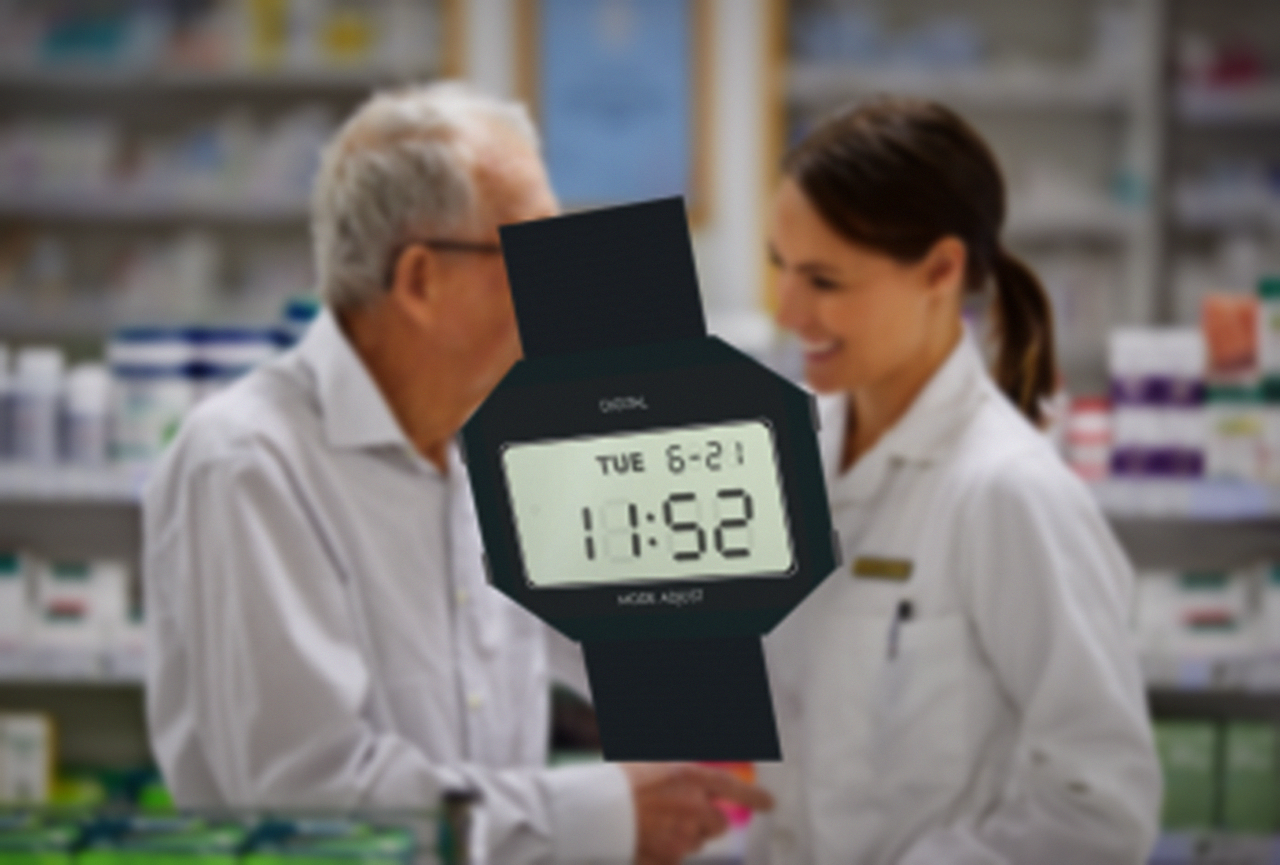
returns 11.52
